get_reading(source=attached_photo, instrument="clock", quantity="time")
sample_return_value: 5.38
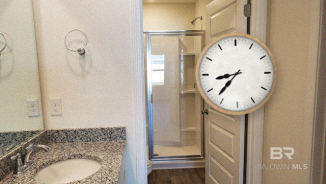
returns 8.37
